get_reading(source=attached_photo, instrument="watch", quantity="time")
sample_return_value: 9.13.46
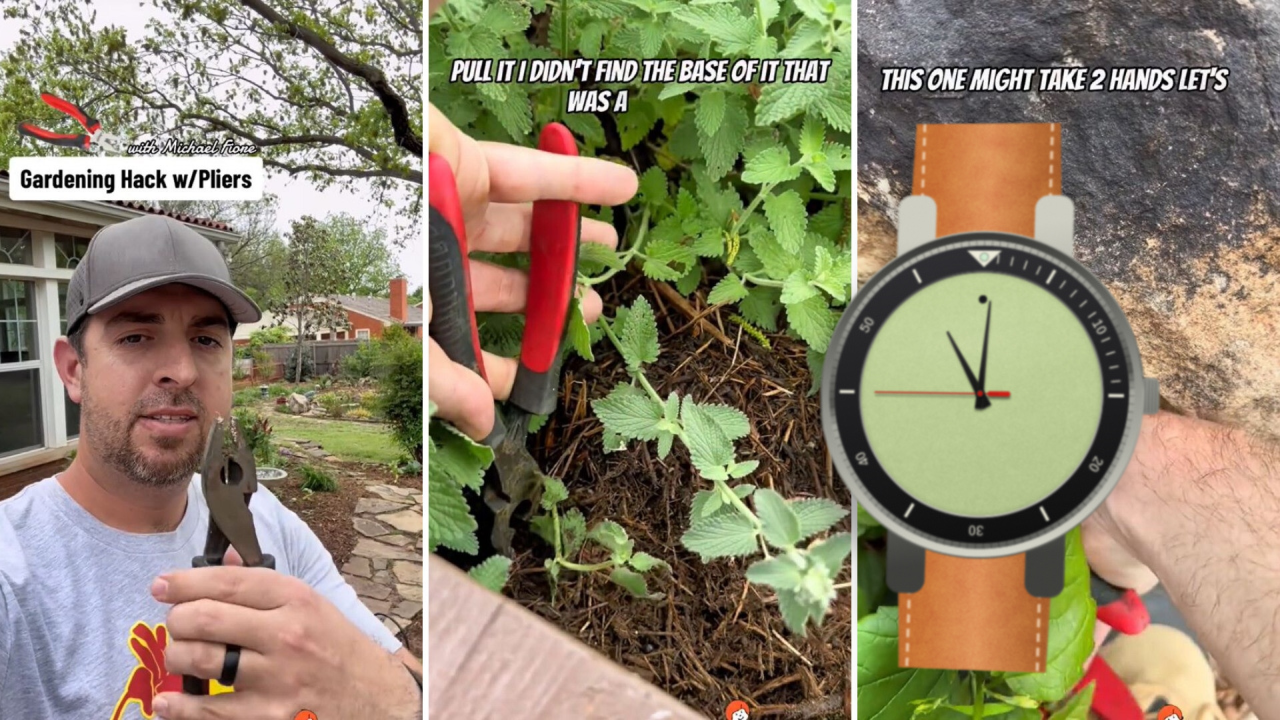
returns 11.00.45
